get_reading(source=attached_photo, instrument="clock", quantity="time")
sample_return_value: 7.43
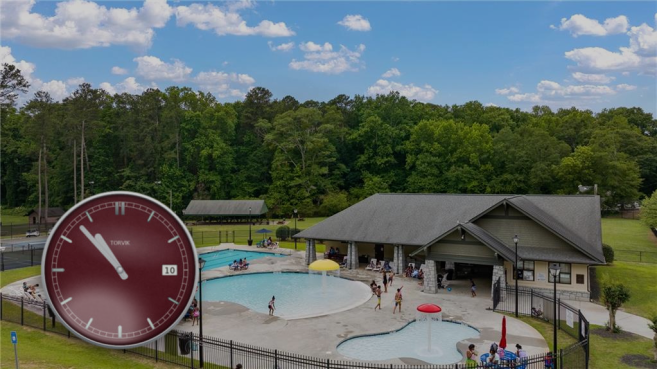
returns 10.53
